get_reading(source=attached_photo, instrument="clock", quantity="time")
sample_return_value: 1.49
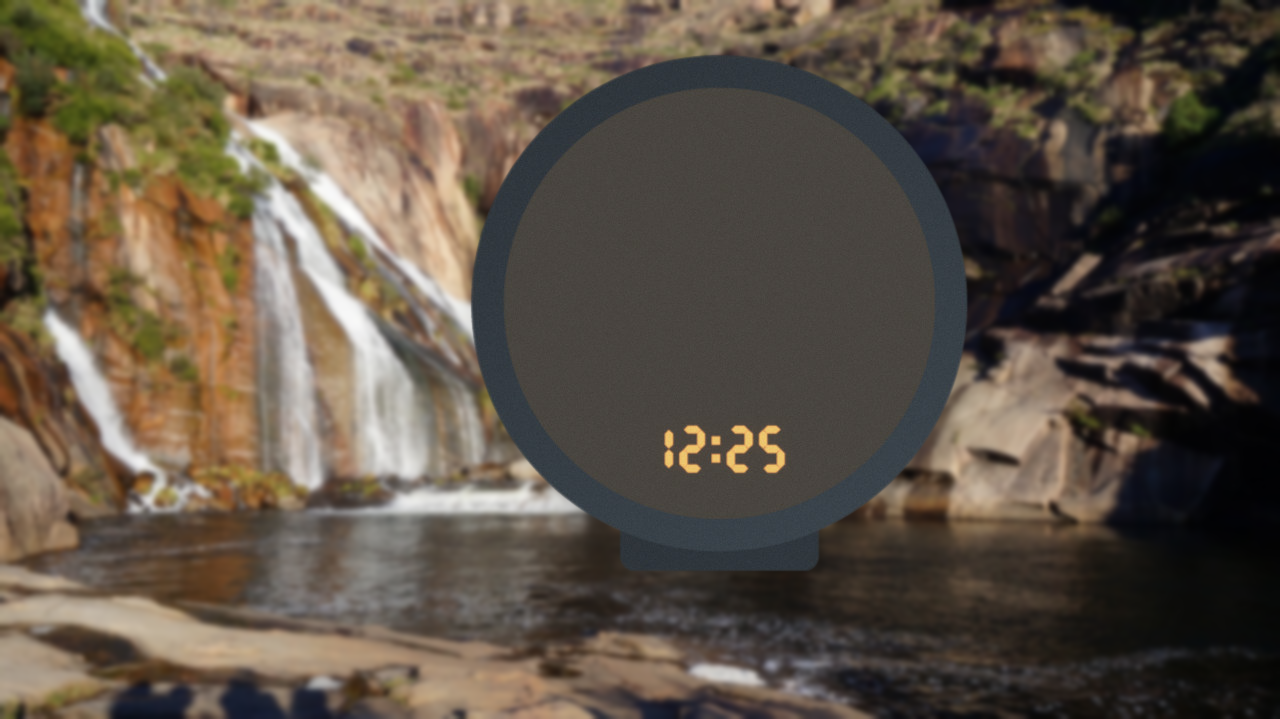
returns 12.25
